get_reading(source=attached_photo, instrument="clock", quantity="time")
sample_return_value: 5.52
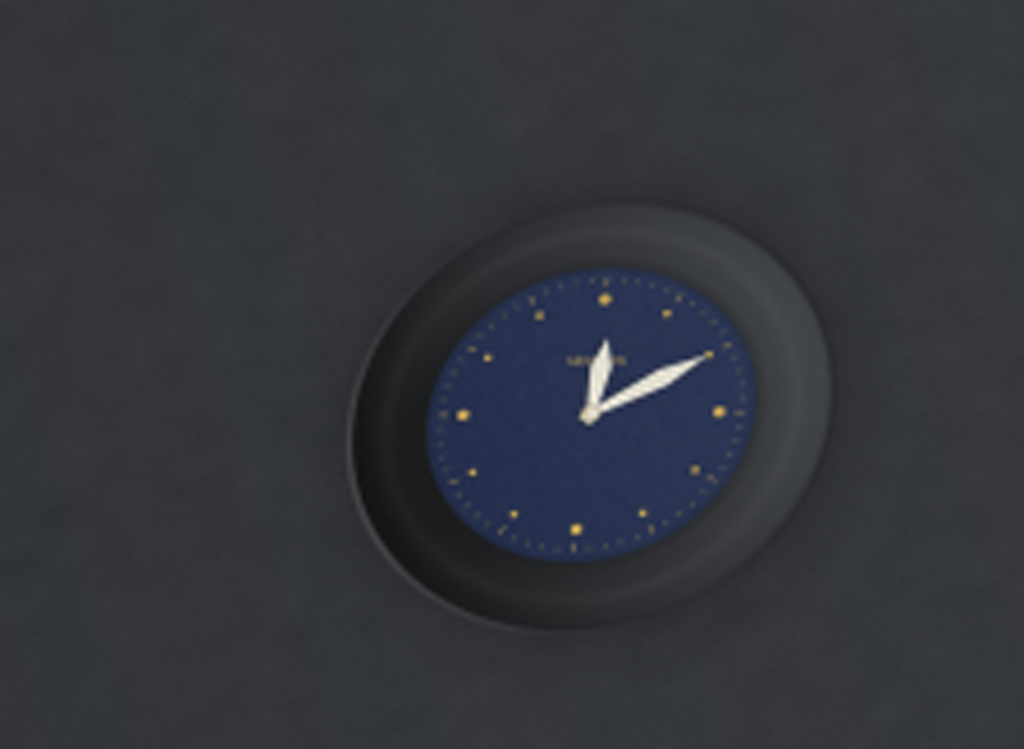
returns 12.10
